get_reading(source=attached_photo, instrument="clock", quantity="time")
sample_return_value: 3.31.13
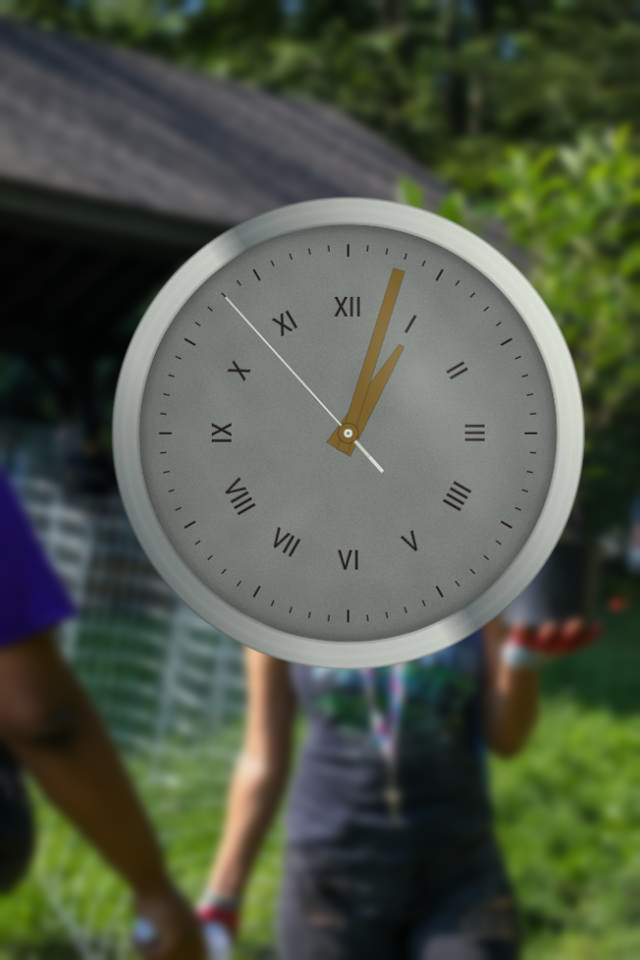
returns 1.02.53
